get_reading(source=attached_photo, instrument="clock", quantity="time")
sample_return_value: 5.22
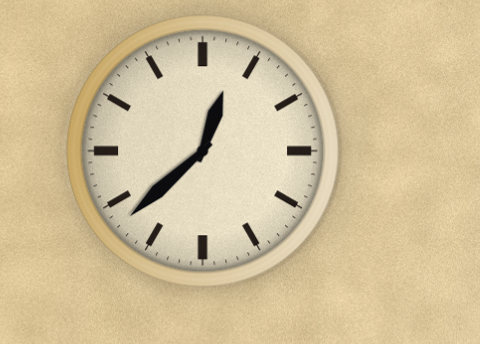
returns 12.38
